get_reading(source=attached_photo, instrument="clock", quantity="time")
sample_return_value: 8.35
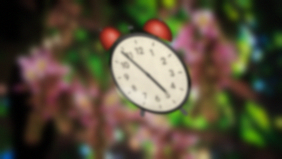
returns 4.54
